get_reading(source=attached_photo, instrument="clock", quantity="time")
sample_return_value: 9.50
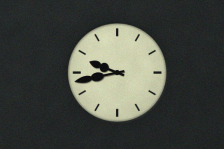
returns 9.43
